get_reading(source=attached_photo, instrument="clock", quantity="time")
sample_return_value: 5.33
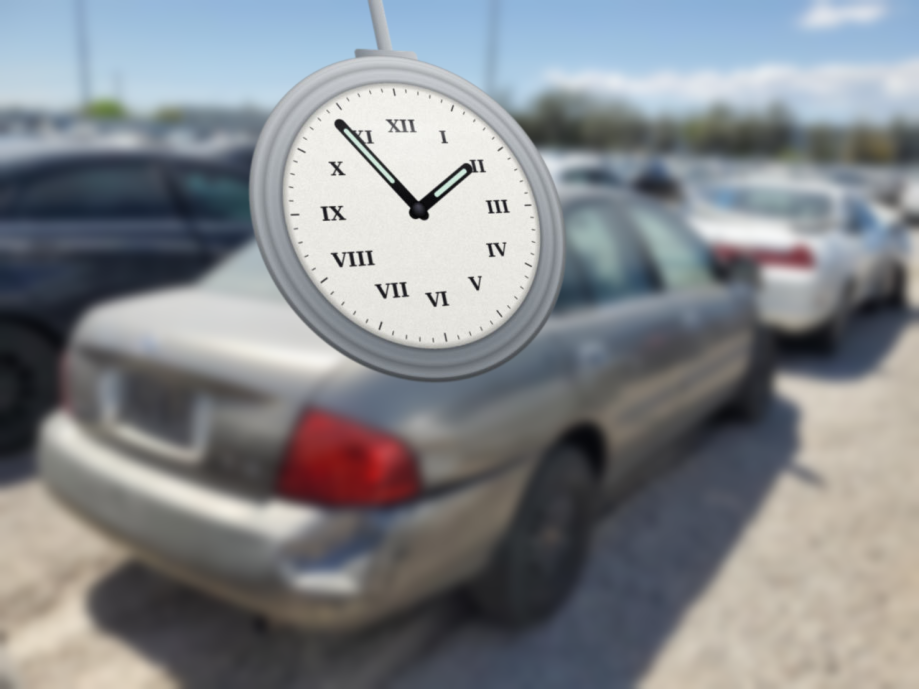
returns 1.54
